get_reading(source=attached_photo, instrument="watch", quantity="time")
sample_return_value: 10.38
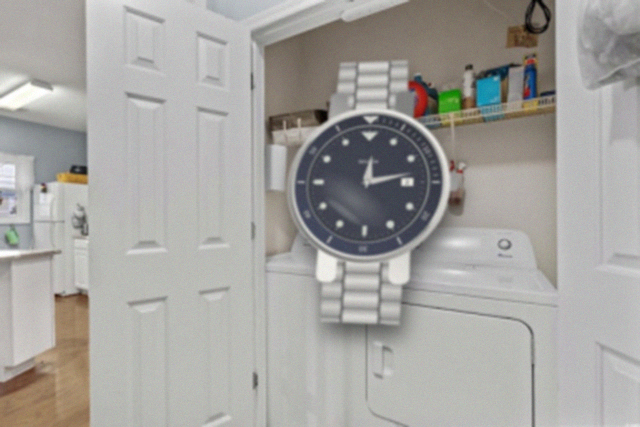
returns 12.13
